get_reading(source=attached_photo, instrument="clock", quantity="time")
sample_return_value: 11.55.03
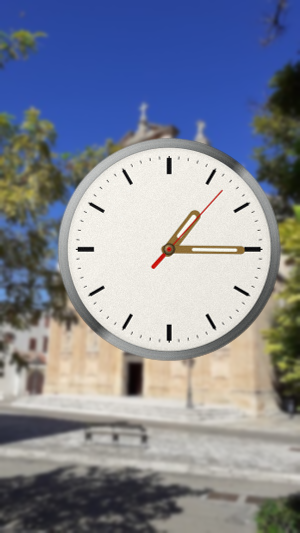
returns 1.15.07
